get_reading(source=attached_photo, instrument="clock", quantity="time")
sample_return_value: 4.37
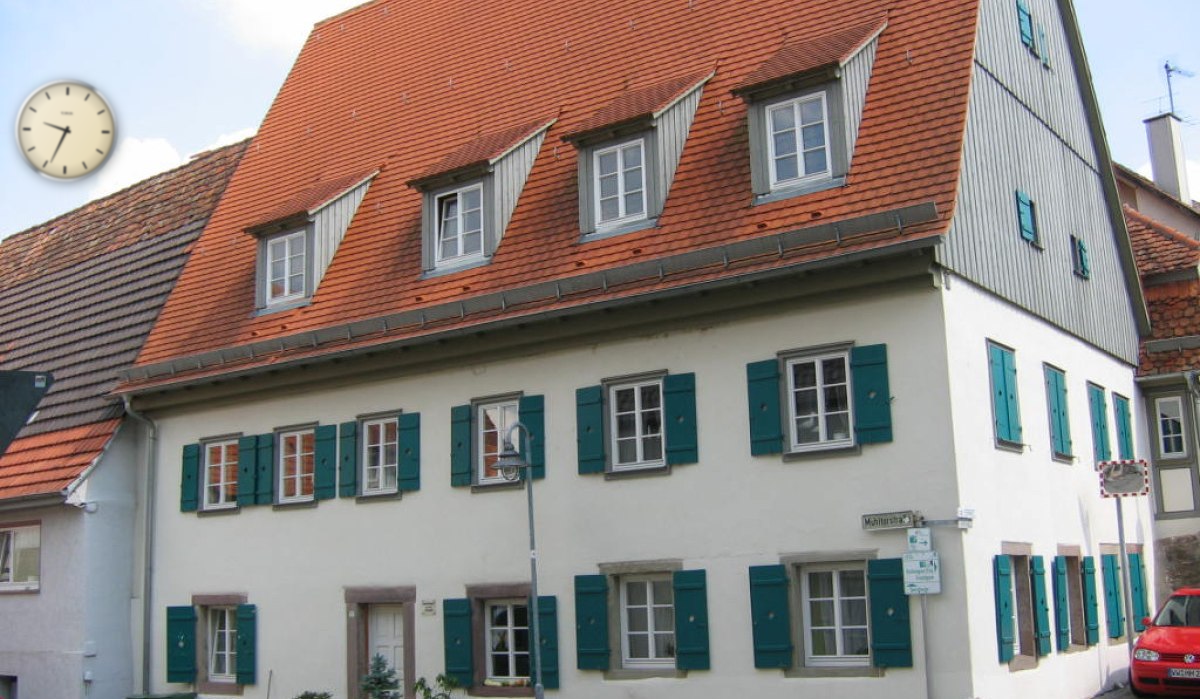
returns 9.34
